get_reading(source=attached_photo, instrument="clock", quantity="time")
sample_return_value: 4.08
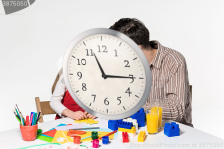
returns 11.15
